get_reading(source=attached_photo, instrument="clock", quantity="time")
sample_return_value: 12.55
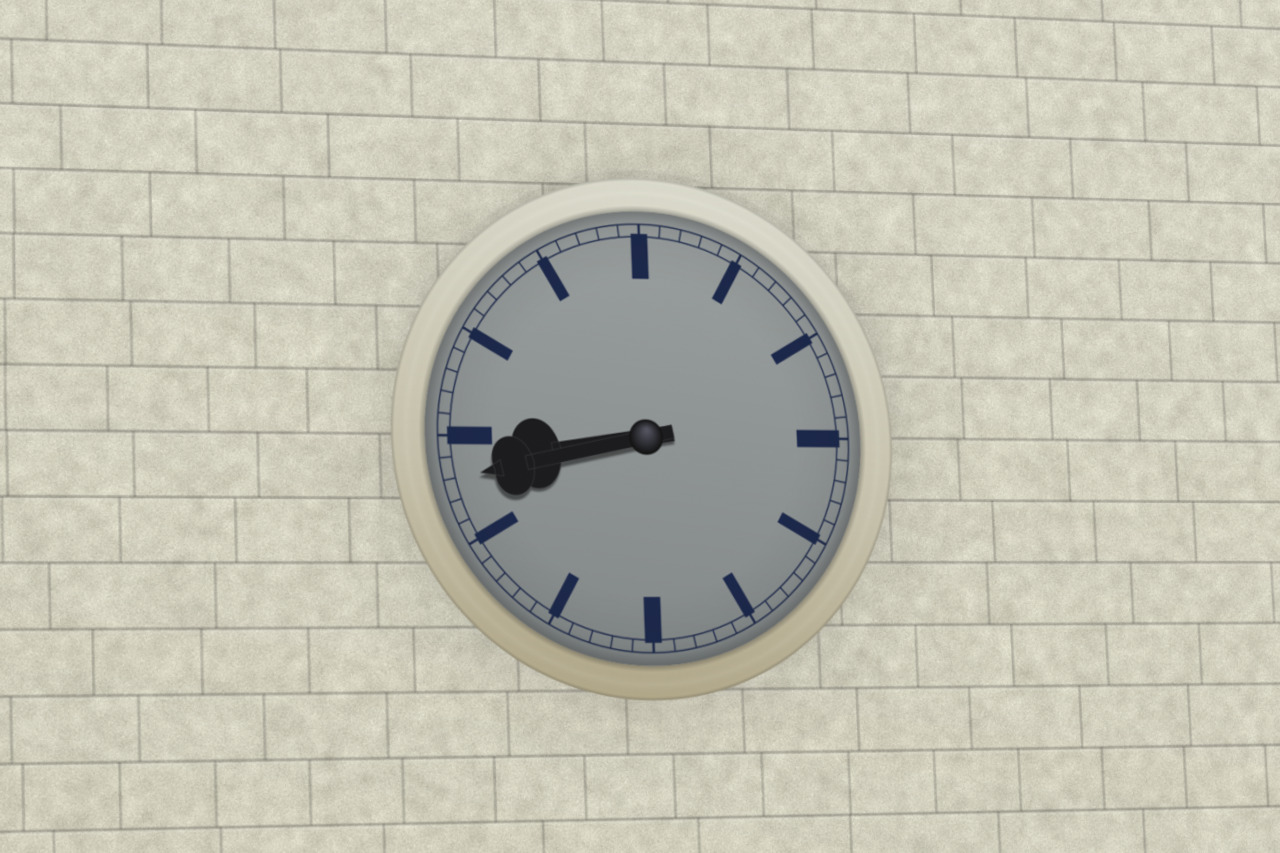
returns 8.43
